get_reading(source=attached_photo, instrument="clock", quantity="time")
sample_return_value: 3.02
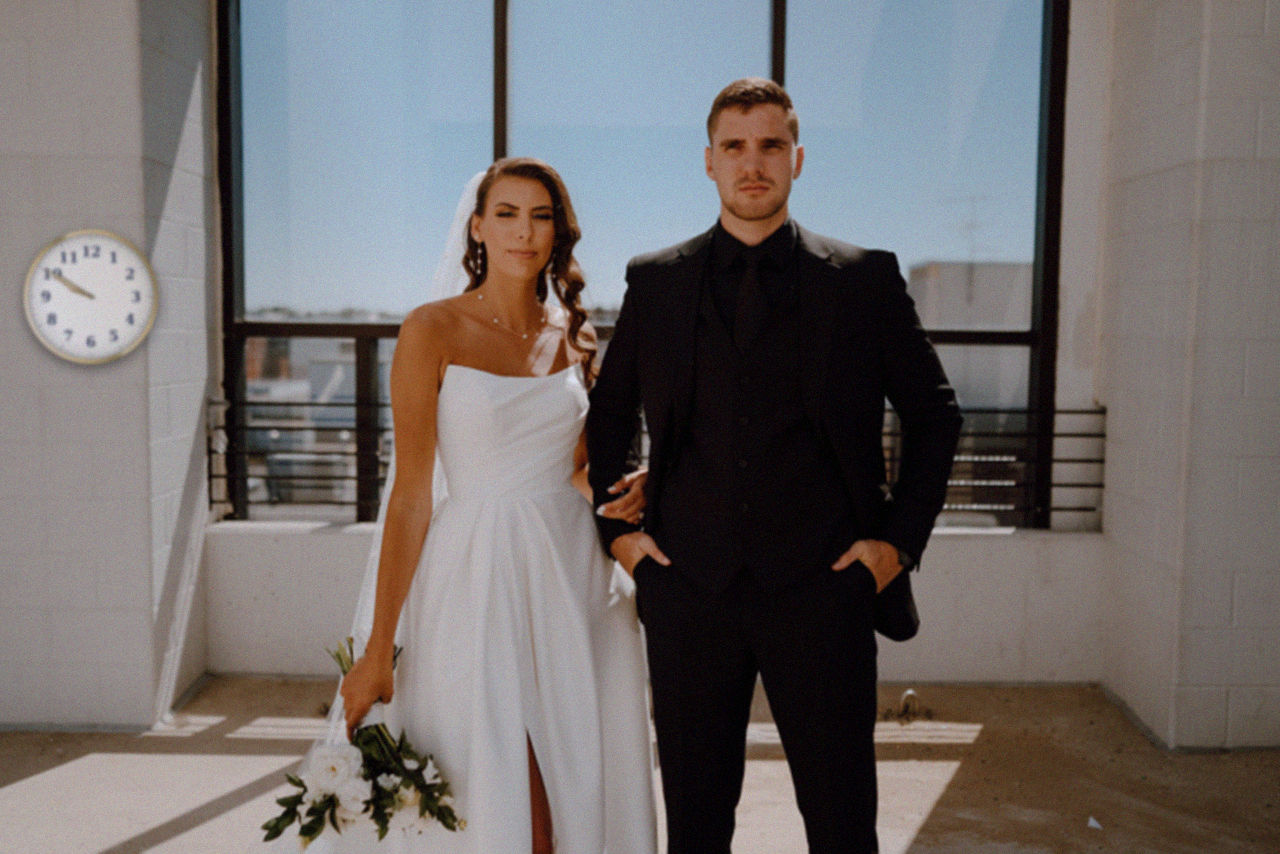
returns 9.50
